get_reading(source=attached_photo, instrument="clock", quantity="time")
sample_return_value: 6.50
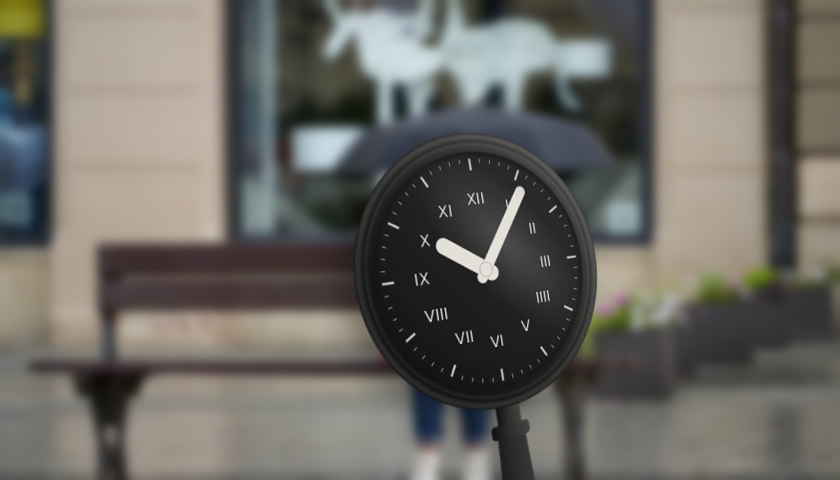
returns 10.06
